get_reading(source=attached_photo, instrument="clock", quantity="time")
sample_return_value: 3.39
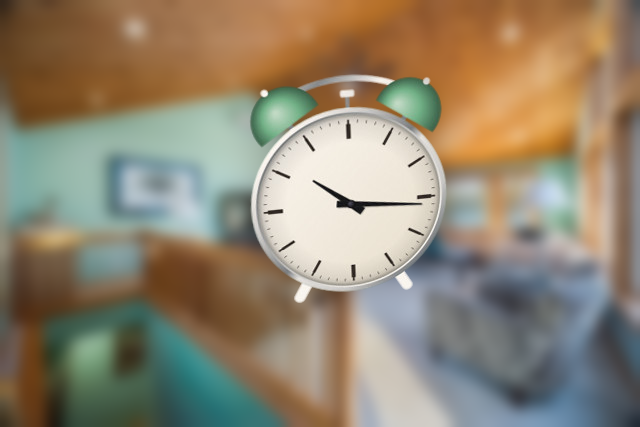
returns 10.16
